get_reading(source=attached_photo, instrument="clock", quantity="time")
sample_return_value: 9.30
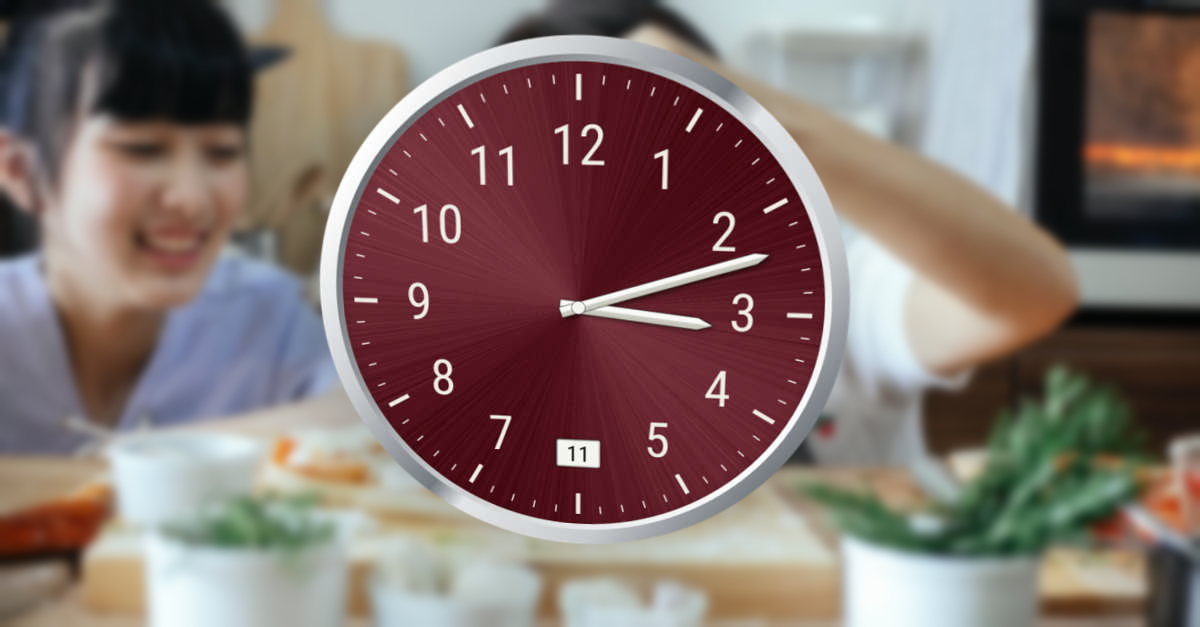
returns 3.12
